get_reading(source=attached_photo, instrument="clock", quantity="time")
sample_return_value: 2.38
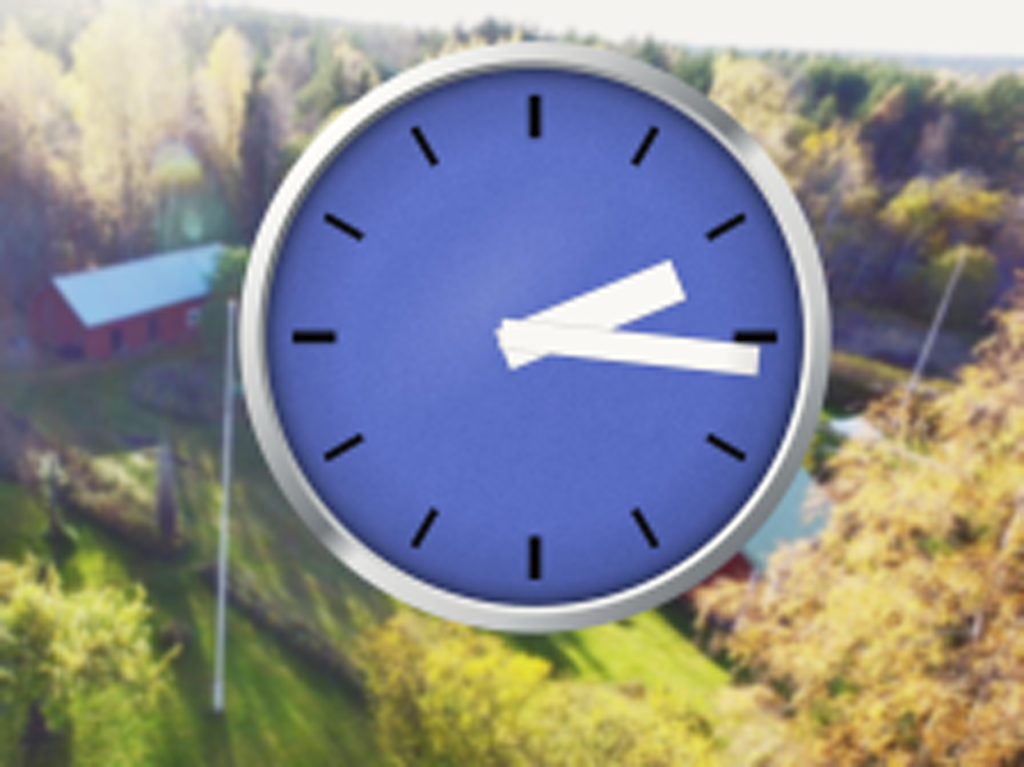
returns 2.16
